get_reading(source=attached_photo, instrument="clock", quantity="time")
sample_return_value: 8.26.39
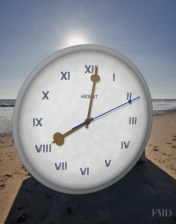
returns 8.01.11
